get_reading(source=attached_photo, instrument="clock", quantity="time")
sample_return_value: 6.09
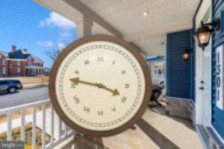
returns 3.47
